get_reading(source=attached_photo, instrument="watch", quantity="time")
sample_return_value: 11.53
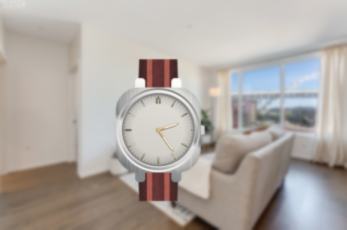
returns 2.24
